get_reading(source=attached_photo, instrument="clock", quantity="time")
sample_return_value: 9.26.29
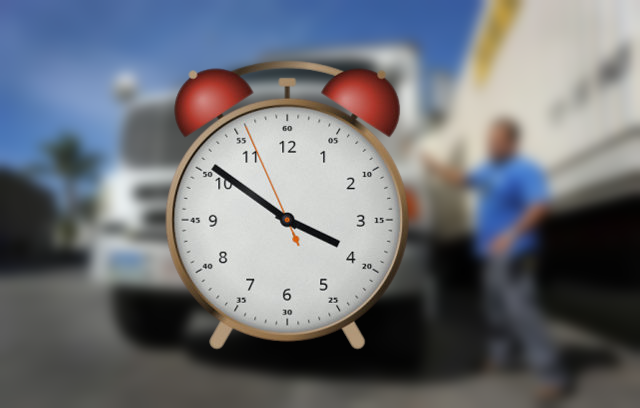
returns 3.50.56
